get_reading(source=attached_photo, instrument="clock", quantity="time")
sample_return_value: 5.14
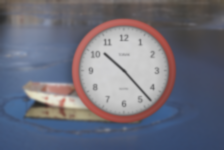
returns 10.23
